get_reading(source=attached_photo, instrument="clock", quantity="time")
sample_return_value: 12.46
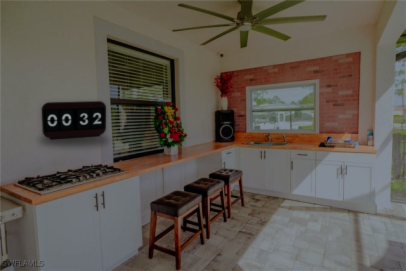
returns 0.32
